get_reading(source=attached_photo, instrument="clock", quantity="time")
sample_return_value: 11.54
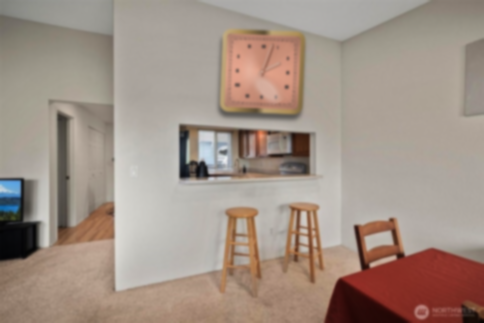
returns 2.03
